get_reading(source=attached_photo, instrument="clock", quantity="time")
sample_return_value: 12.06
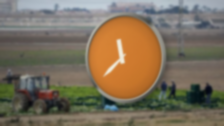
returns 11.38
